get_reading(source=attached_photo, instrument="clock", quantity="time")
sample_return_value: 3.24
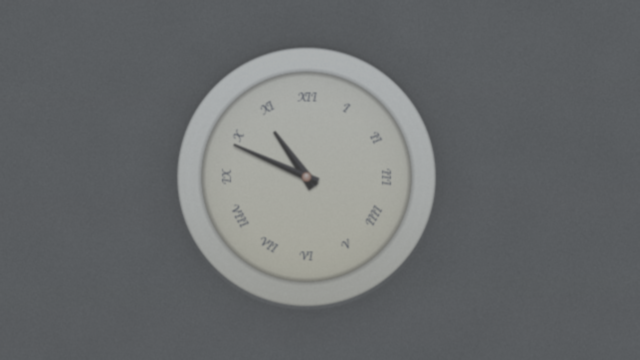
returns 10.49
